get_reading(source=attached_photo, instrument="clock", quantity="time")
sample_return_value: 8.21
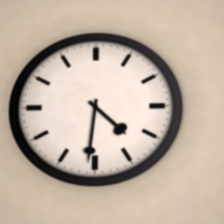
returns 4.31
